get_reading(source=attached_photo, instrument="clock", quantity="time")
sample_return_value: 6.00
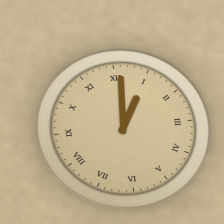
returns 1.01
